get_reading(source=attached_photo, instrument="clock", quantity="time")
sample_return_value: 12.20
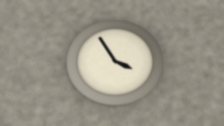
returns 3.55
